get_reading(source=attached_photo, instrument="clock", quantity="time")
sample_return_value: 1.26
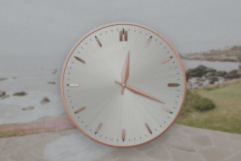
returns 12.19
